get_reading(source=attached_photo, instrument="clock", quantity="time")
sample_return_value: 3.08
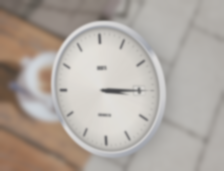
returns 3.15
